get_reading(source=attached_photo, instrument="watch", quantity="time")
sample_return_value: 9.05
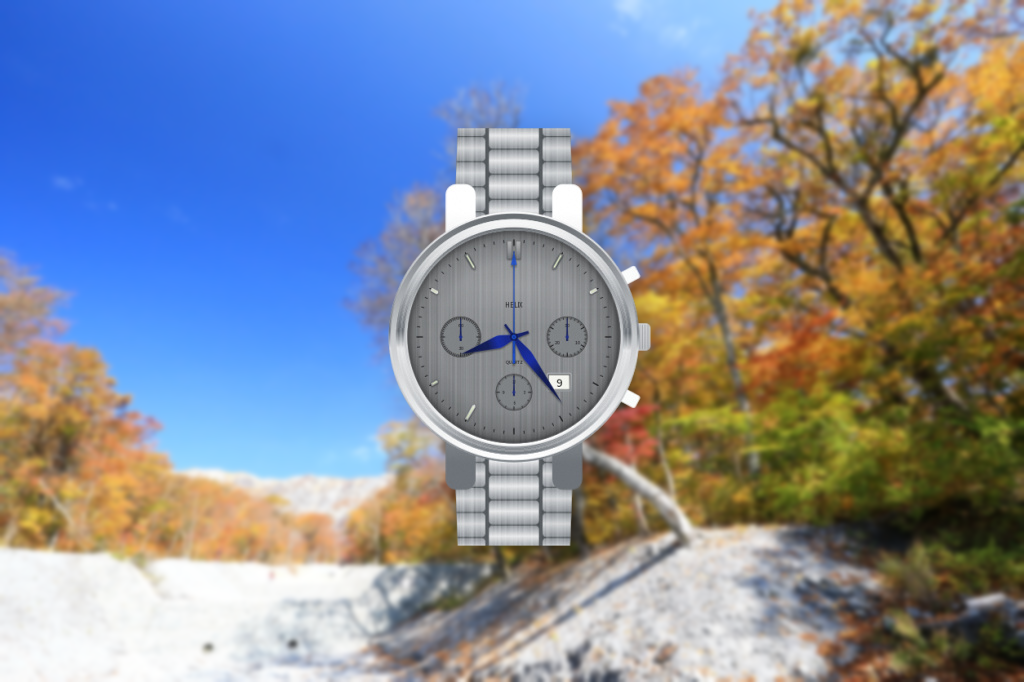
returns 8.24
